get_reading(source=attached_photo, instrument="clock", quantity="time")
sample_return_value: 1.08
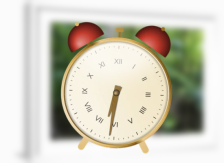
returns 6.31
